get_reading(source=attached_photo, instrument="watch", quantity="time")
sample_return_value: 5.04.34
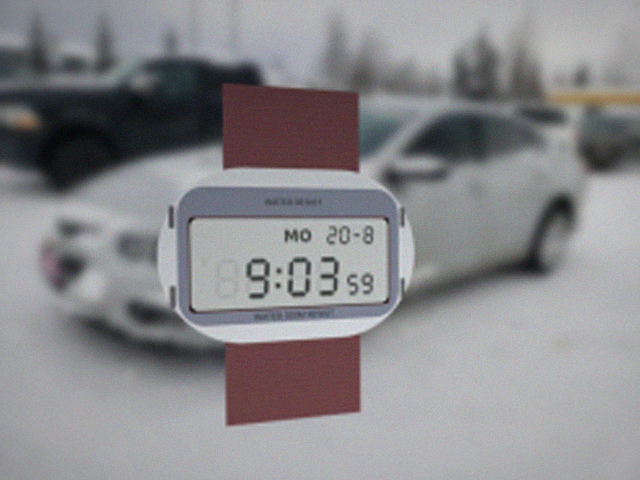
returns 9.03.59
